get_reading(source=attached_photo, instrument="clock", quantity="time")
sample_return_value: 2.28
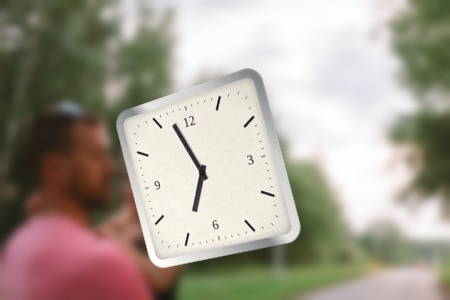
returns 6.57
